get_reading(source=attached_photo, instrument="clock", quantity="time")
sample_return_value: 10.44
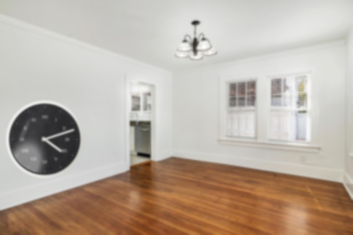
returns 4.12
